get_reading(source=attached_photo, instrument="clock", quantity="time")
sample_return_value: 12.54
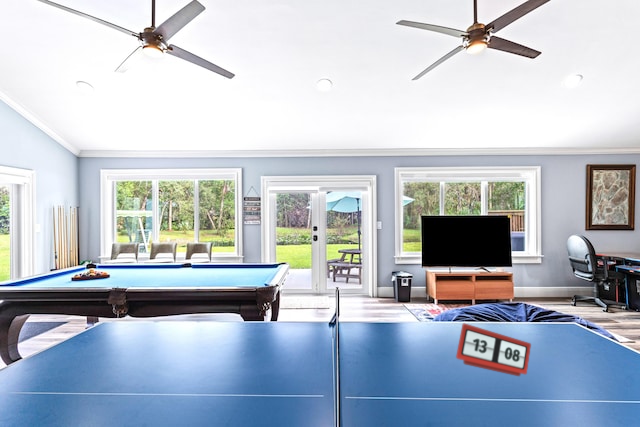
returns 13.08
